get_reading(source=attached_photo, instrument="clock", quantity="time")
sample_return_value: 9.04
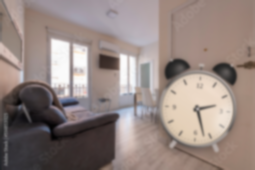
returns 2.27
